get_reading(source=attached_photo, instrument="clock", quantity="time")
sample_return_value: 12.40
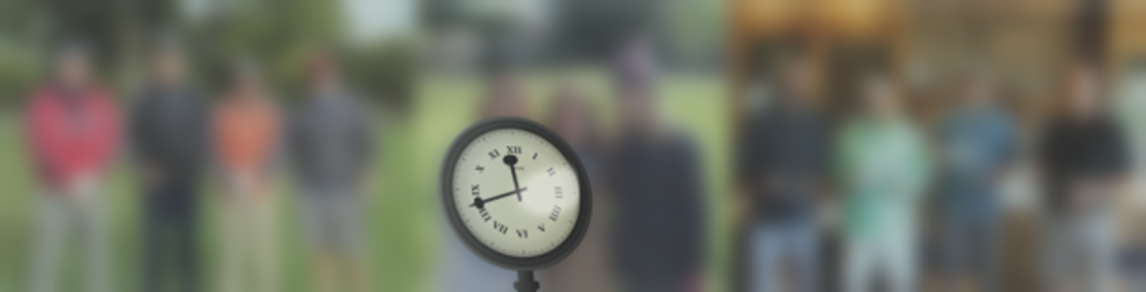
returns 11.42
